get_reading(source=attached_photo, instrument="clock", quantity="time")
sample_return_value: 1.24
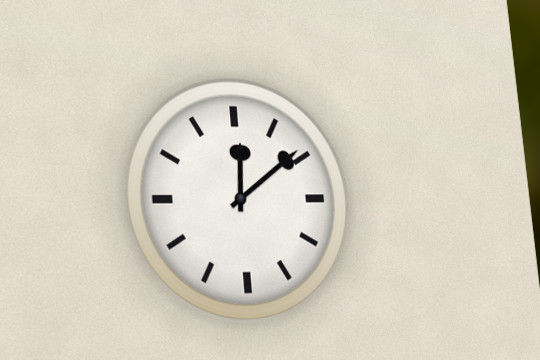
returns 12.09
